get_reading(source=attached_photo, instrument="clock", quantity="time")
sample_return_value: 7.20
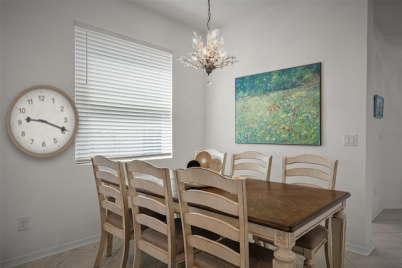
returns 9.19
